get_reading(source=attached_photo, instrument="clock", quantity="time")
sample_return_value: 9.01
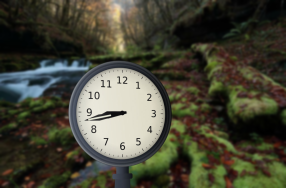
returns 8.43
